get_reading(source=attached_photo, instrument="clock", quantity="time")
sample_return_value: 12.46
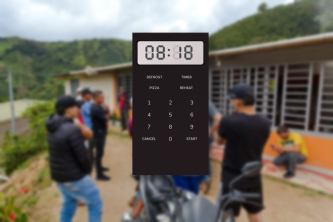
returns 8.18
